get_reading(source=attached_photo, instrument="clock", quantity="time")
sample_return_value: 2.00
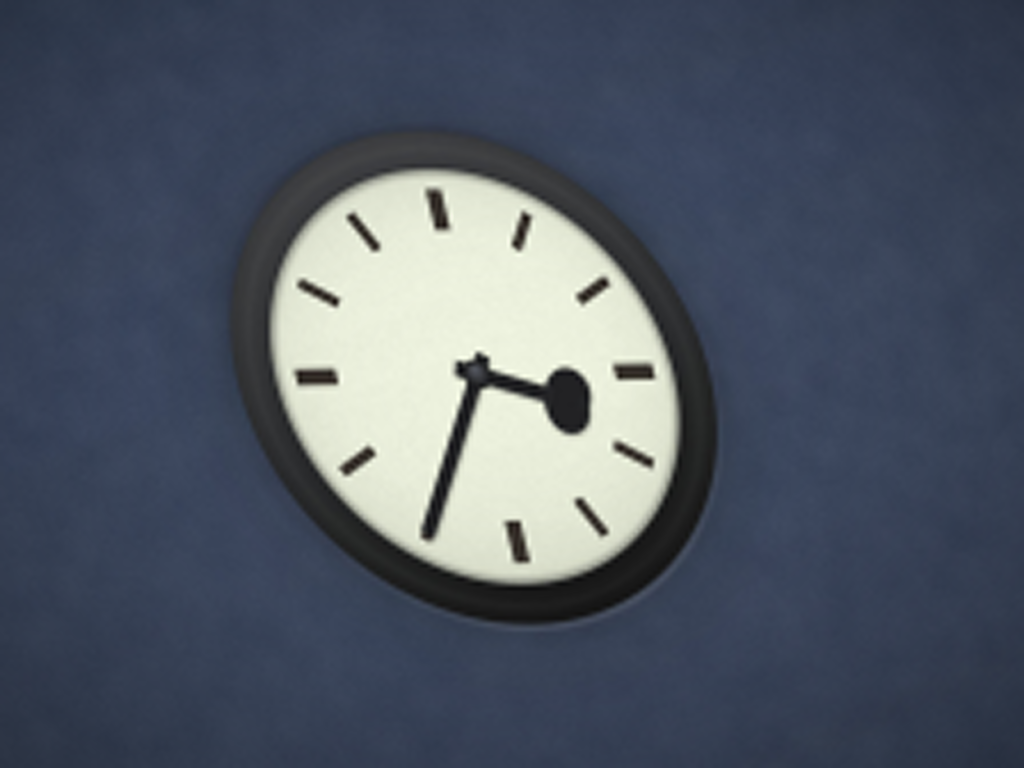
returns 3.35
